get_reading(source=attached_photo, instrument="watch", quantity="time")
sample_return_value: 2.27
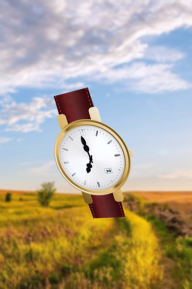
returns 6.59
